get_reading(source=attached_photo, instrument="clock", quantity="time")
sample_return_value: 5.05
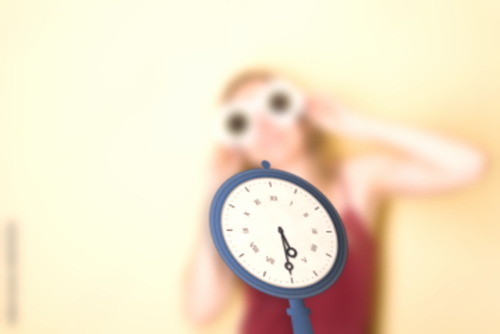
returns 5.30
